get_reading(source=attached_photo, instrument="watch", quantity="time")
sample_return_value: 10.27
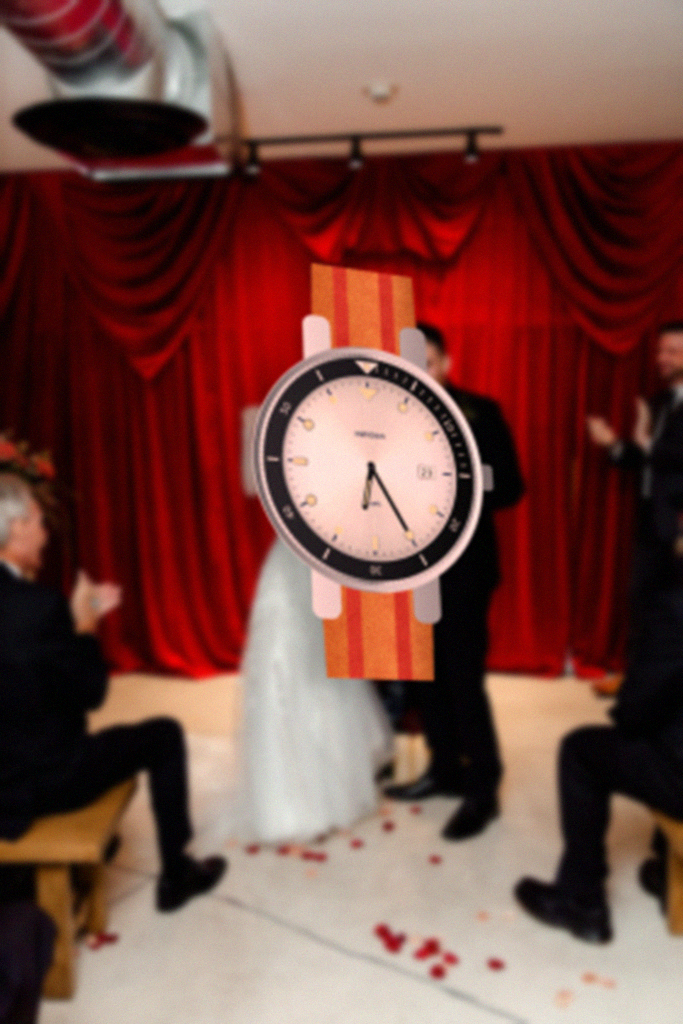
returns 6.25
